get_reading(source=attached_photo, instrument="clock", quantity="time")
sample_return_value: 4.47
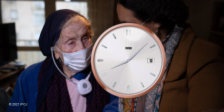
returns 8.08
